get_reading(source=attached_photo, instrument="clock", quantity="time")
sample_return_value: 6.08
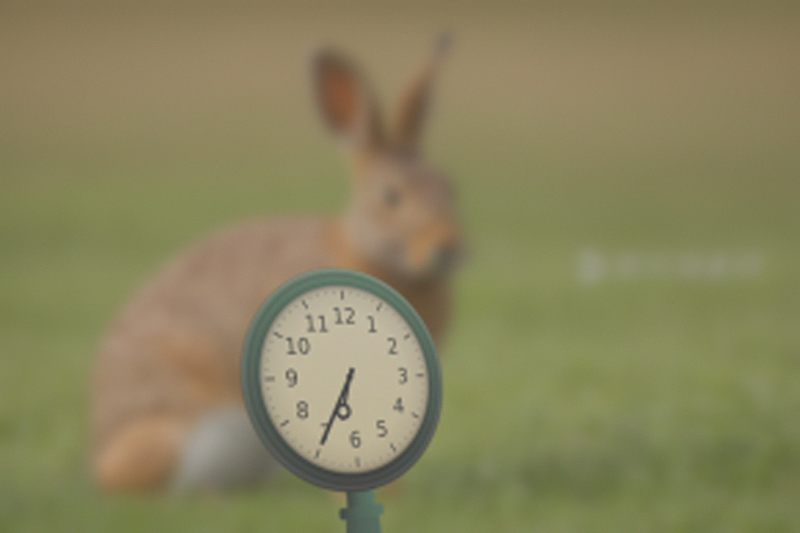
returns 6.35
